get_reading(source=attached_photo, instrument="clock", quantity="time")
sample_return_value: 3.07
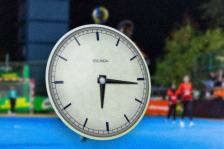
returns 6.16
